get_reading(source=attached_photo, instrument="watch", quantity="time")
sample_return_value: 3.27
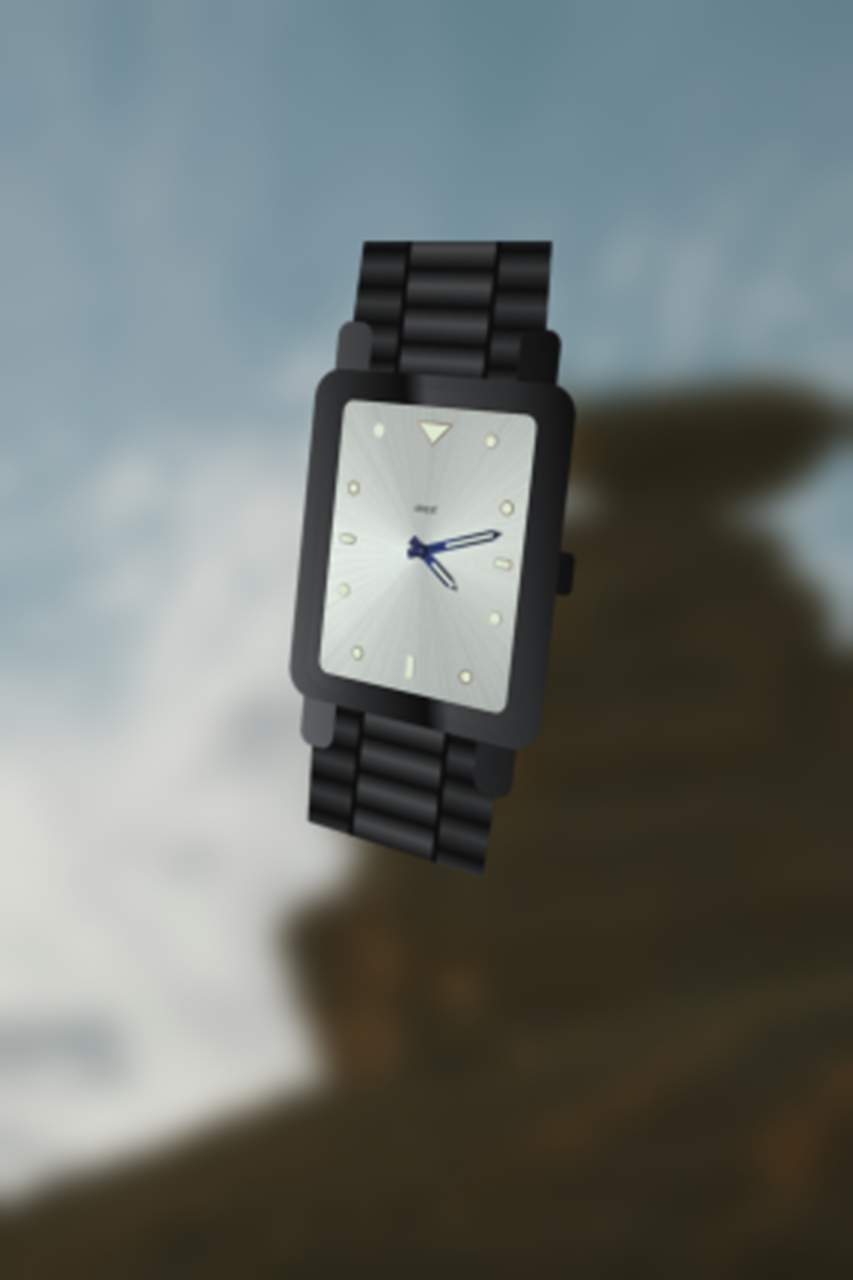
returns 4.12
